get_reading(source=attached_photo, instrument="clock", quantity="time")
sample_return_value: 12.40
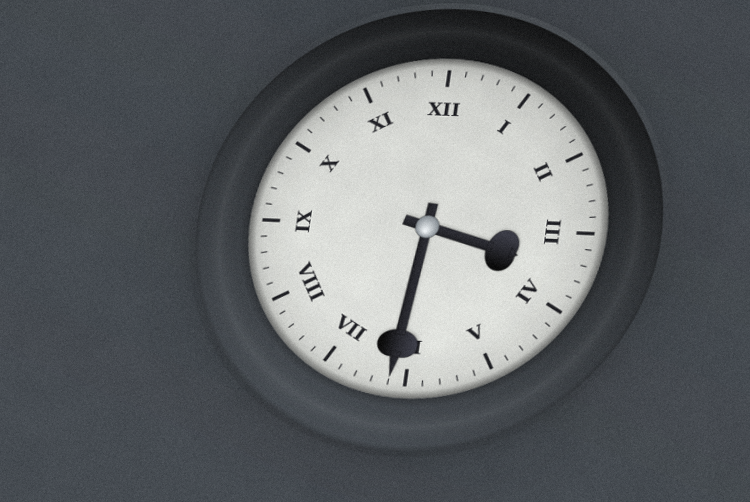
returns 3.31
